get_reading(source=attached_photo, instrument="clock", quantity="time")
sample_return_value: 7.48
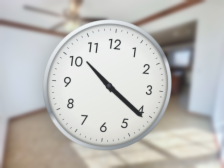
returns 10.21
